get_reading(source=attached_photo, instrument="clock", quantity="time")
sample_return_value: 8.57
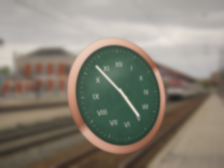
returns 4.53
